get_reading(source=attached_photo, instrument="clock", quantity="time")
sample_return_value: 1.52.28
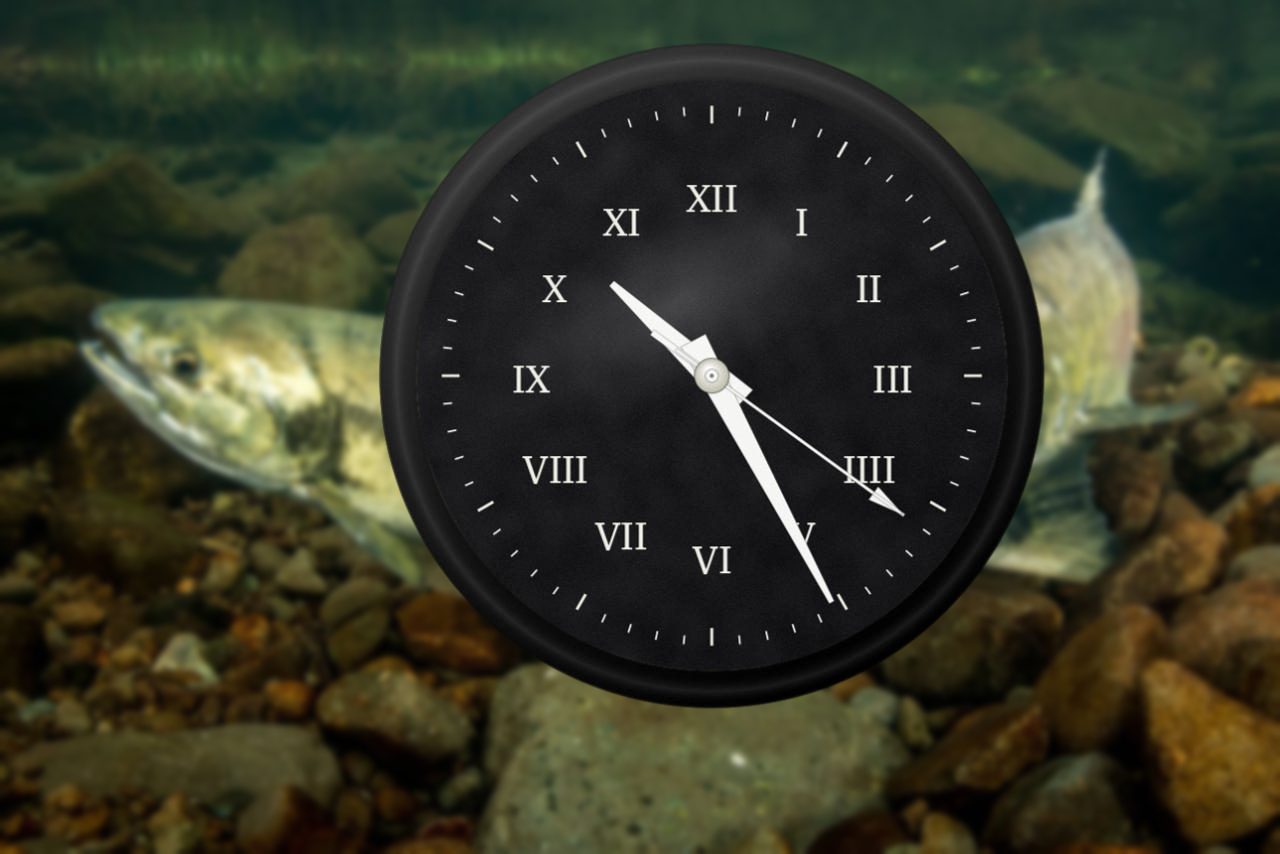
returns 10.25.21
